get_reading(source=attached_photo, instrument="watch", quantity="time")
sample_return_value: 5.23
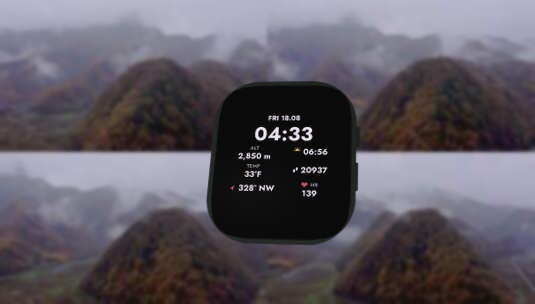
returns 4.33
